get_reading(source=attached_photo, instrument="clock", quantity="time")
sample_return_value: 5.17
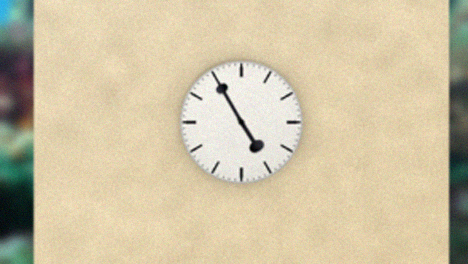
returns 4.55
